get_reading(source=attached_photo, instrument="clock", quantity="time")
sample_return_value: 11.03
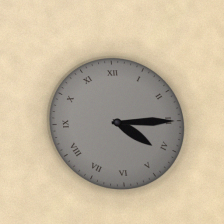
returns 4.15
